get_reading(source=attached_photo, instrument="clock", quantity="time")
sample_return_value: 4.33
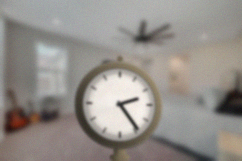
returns 2.24
